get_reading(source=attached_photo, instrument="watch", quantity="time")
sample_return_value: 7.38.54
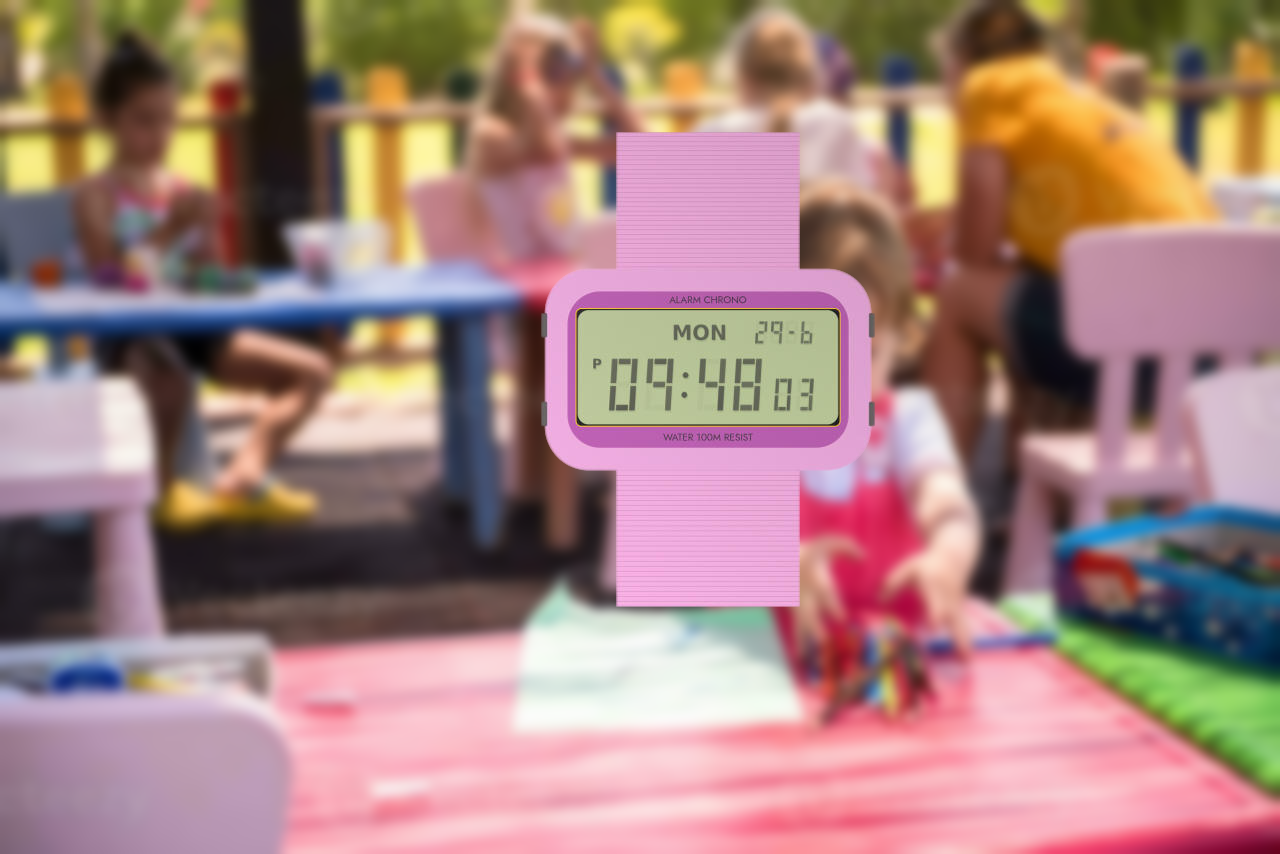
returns 9.48.03
